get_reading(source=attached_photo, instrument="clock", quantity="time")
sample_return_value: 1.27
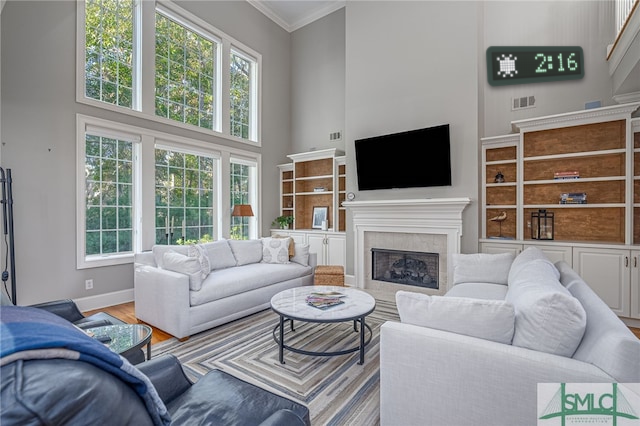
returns 2.16
